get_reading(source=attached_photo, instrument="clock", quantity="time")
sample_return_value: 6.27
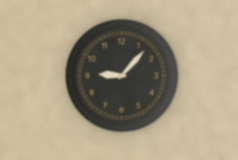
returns 9.07
